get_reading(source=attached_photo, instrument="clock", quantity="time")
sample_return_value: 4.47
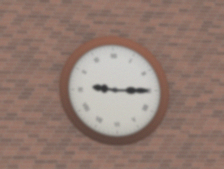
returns 9.15
